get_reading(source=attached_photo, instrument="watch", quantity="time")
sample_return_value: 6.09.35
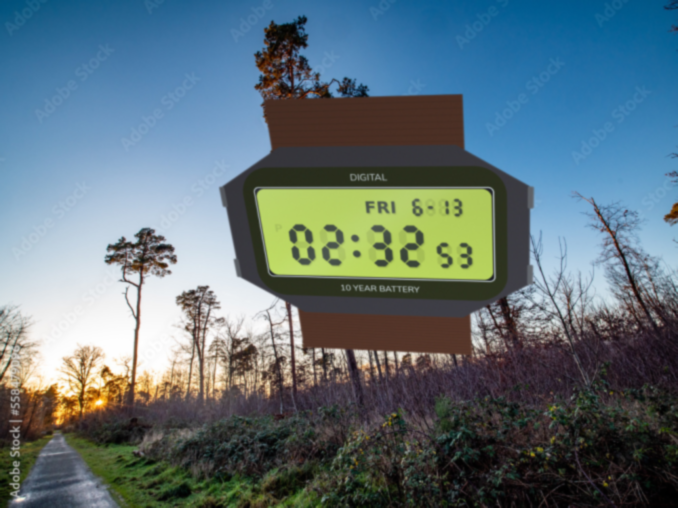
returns 2.32.53
